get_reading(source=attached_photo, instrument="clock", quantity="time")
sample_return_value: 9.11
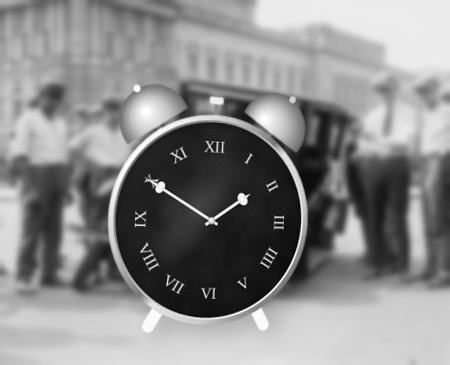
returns 1.50
